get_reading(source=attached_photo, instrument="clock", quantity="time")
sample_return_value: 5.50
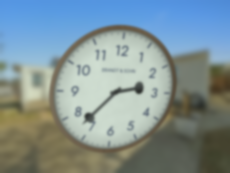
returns 2.37
